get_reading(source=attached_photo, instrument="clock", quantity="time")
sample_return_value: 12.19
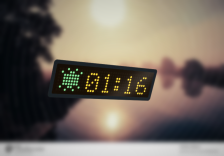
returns 1.16
